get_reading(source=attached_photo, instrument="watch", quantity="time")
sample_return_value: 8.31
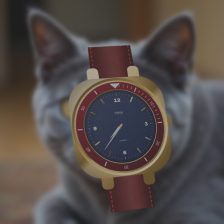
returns 7.37
